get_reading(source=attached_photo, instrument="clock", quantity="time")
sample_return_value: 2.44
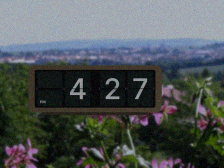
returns 4.27
